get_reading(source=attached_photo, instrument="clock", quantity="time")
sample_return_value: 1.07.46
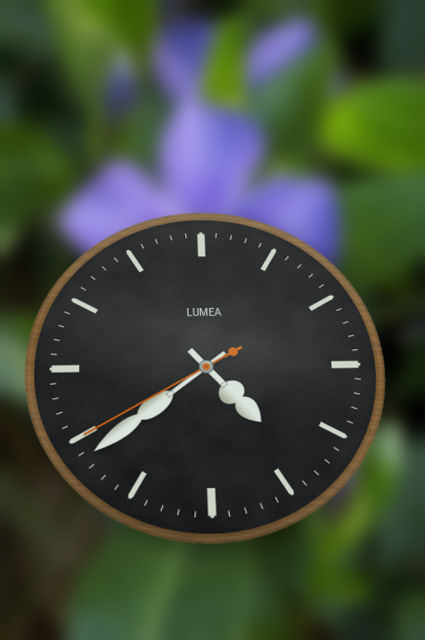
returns 4.38.40
